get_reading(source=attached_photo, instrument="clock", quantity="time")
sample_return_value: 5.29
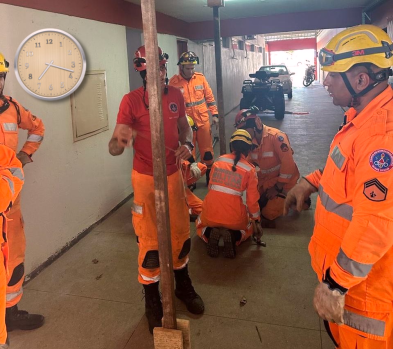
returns 7.18
